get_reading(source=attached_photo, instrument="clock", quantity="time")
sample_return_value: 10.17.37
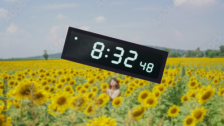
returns 8.32.48
